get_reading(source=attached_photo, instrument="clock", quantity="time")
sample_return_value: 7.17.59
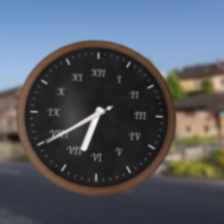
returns 6.39.40
